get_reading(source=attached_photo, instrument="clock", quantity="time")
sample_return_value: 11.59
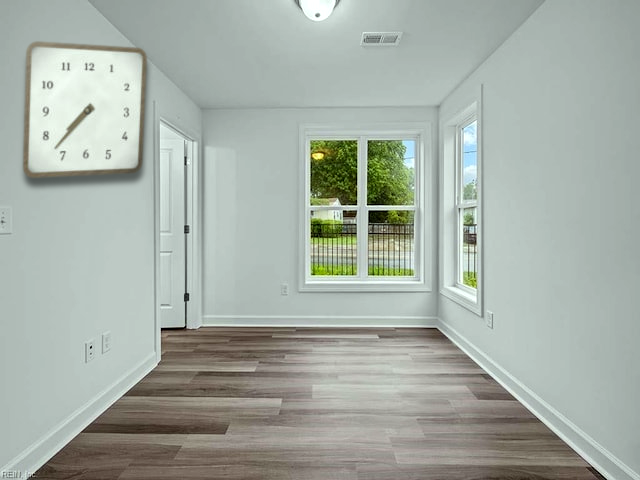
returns 7.37
